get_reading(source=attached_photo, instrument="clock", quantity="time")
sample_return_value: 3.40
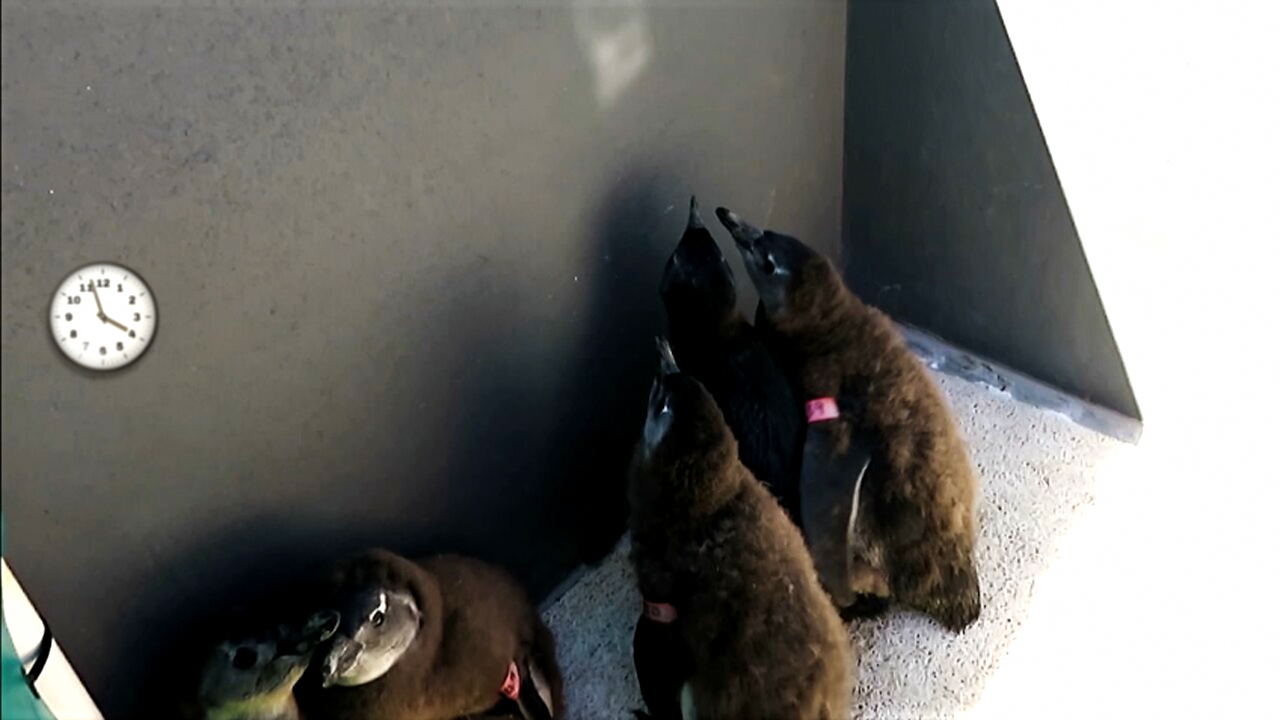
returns 3.57
